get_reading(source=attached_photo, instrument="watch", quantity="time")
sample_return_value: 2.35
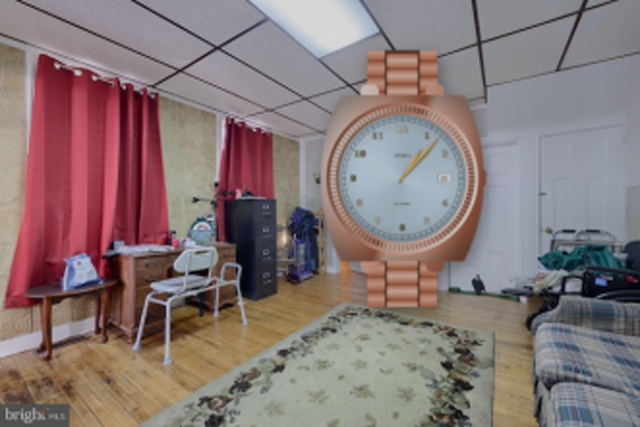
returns 1.07
